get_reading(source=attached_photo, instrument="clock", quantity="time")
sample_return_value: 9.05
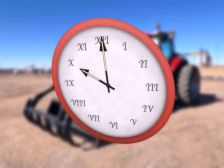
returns 10.00
